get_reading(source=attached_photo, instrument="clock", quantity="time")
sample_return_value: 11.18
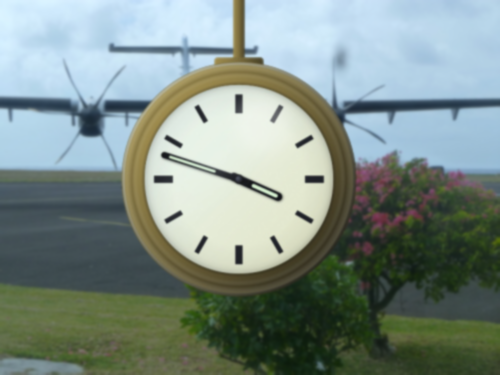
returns 3.48
